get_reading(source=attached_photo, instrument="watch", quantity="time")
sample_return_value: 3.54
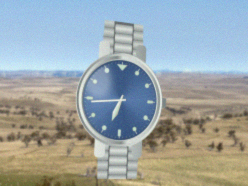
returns 6.44
